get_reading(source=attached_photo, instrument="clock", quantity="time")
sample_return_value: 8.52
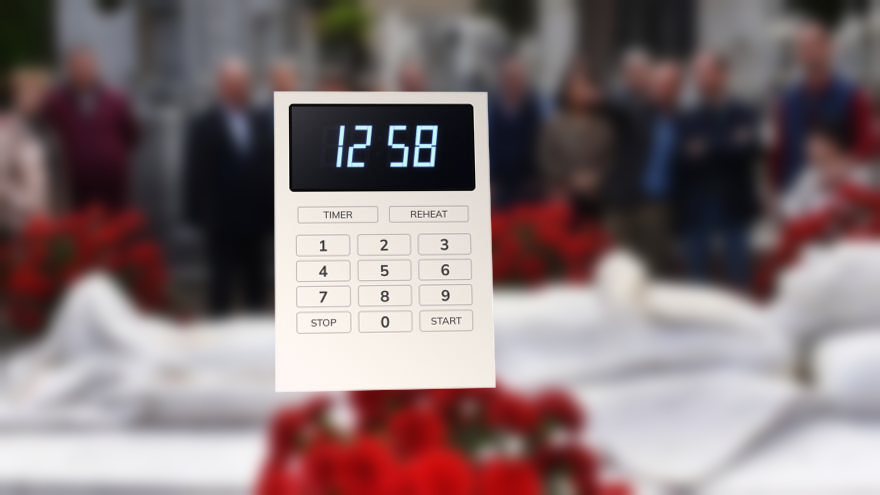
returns 12.58
